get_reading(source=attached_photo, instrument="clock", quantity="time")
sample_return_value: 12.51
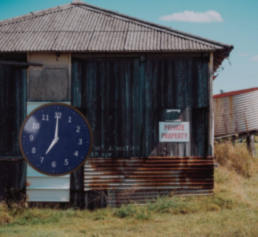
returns 7.00
